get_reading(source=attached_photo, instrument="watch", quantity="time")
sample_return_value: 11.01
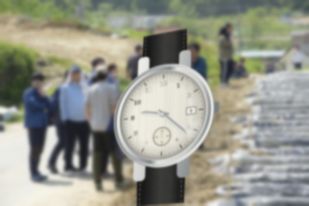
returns 9.22
